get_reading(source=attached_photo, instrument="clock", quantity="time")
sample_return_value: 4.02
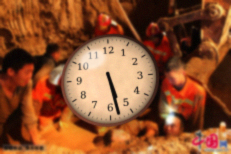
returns 5.28
